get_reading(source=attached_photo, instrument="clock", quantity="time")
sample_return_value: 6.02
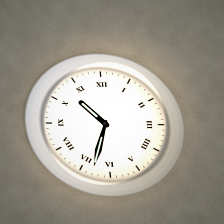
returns 10.33
